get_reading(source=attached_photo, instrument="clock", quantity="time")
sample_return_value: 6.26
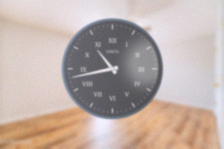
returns 10.43
